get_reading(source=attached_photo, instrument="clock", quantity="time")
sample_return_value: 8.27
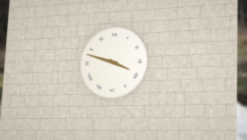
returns 3.48
